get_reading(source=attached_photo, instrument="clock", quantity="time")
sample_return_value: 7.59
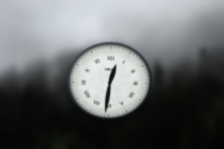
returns 12.31
